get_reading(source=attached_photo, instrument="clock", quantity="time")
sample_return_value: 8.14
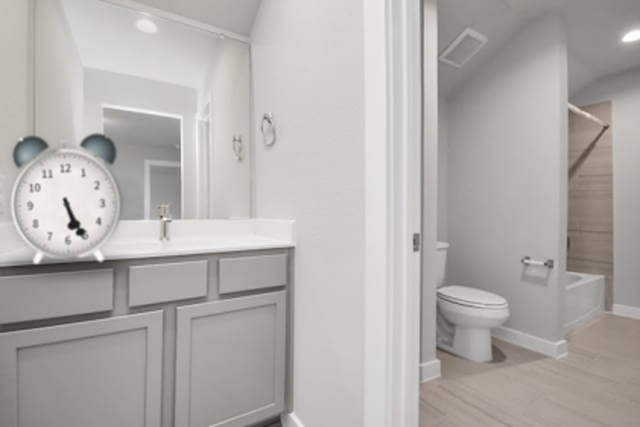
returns 5.26
